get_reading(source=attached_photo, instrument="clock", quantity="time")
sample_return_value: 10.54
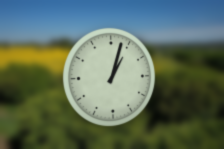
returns 1.03
